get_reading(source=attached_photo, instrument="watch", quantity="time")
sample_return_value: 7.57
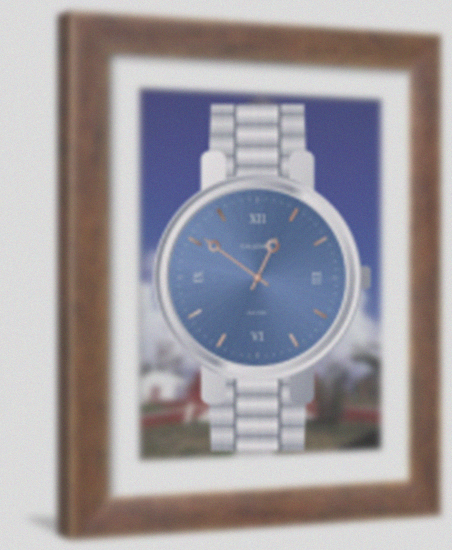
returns 12.51
